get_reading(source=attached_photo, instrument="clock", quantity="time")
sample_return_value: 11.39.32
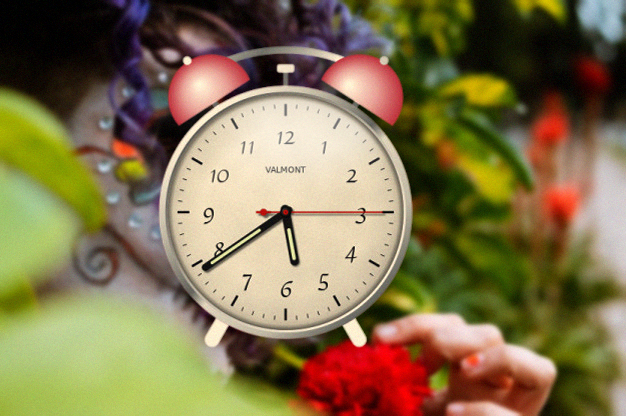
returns 5.39.15
